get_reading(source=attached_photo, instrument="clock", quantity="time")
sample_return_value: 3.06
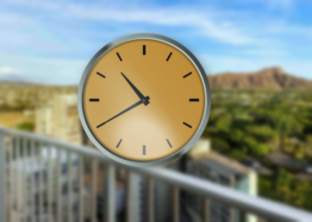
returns 10.40
